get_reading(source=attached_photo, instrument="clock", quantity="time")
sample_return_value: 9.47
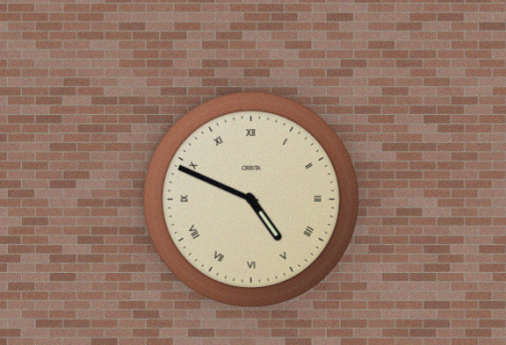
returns 4.49
